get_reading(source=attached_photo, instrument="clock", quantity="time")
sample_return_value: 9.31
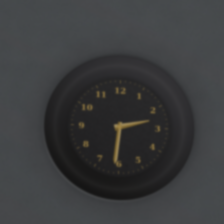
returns 2.31
